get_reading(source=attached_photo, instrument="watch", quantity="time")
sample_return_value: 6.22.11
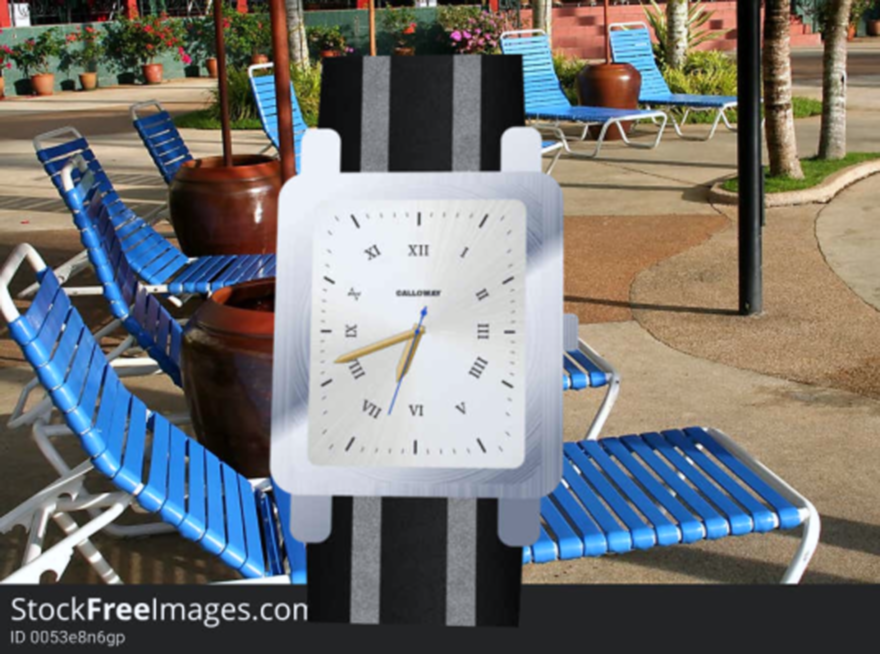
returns 6.41.33
